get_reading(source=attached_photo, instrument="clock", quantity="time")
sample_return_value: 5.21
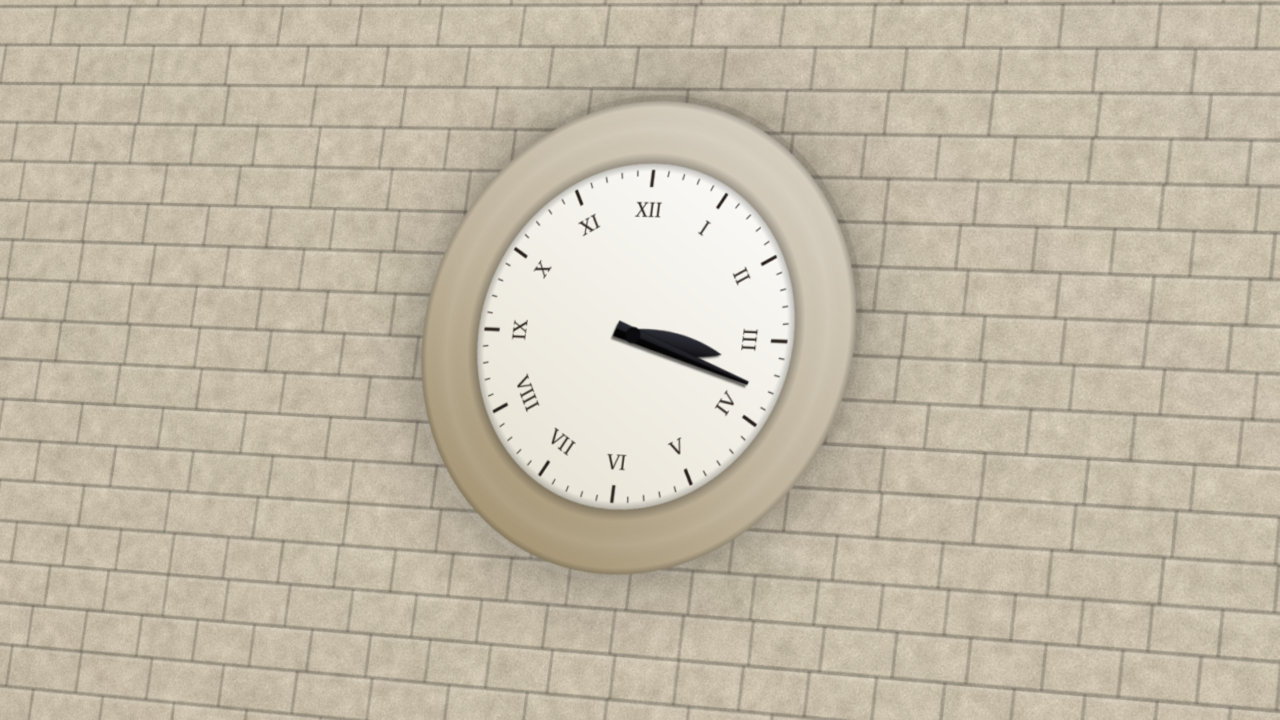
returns 3.18
